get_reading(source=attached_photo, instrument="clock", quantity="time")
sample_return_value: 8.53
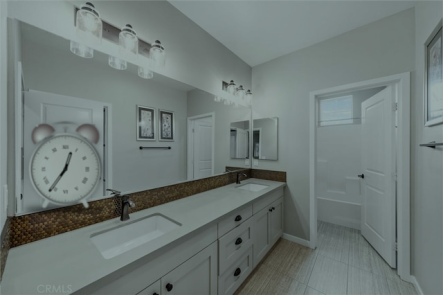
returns 12.36
